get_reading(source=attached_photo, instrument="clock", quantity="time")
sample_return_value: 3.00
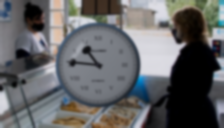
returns 10.46
